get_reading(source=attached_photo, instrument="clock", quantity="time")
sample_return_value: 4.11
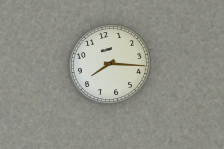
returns 8.18
